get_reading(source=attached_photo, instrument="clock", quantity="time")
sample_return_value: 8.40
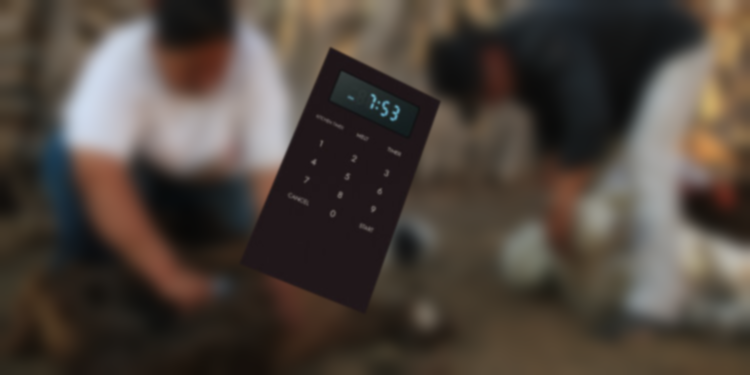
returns 7.53
